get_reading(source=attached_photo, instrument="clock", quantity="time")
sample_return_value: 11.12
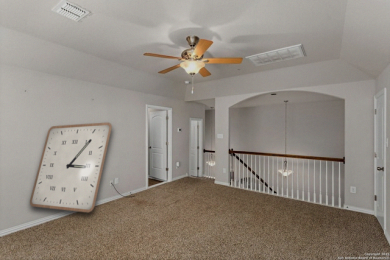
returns 3.06
